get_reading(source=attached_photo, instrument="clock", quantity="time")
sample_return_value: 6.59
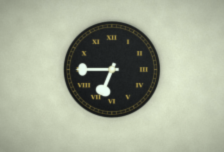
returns 6.45
